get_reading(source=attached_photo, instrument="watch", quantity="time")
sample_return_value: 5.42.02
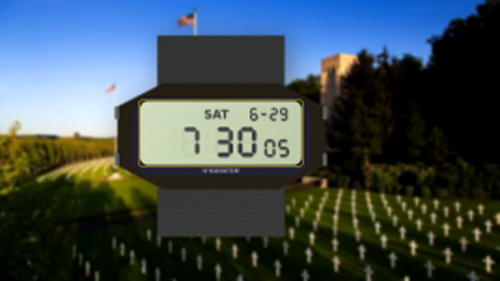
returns 7.30.05
